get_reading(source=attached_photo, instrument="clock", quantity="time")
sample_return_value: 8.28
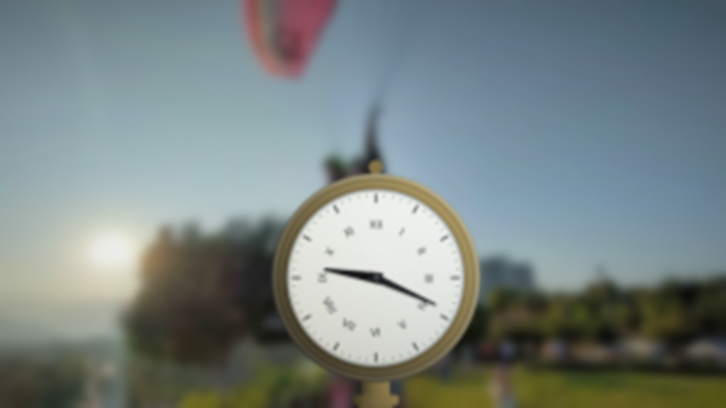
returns 9.19
